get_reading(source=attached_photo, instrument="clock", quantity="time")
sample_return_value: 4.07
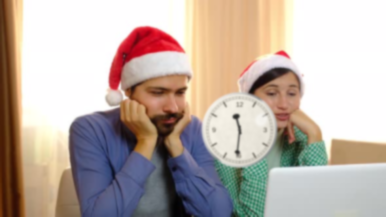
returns 11.31
